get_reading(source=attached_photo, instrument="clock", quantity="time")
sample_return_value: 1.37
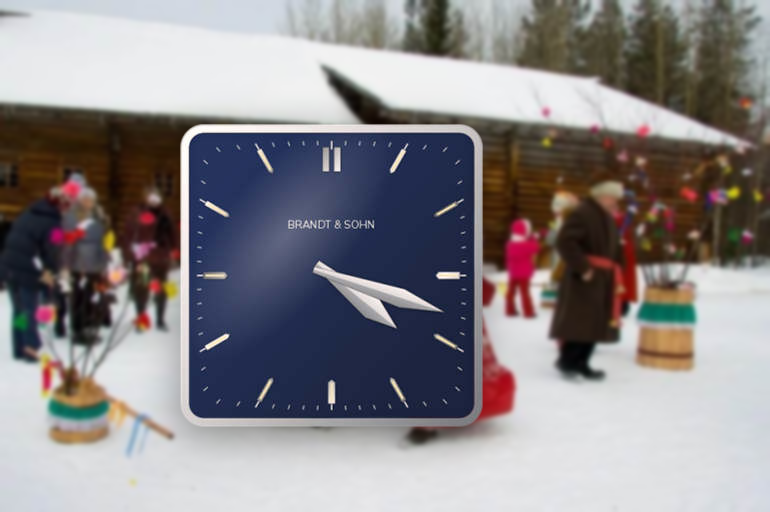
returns 4.18
